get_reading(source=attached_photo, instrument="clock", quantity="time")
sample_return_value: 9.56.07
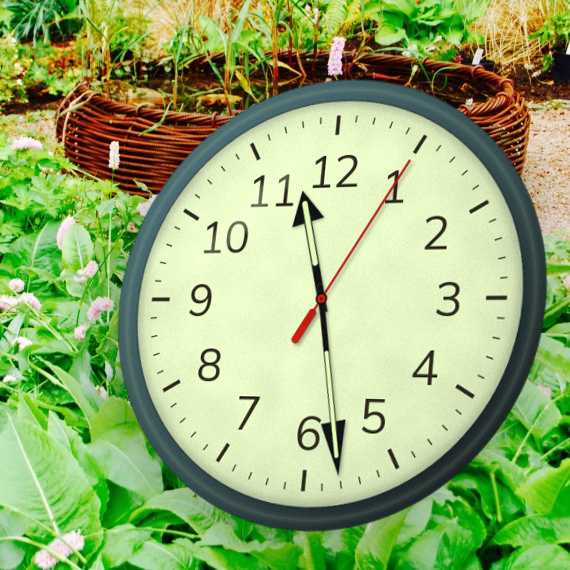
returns 11.28.05
